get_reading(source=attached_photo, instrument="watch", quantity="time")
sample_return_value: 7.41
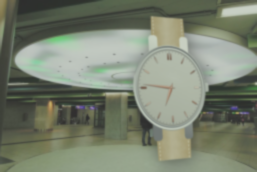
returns 6.46
